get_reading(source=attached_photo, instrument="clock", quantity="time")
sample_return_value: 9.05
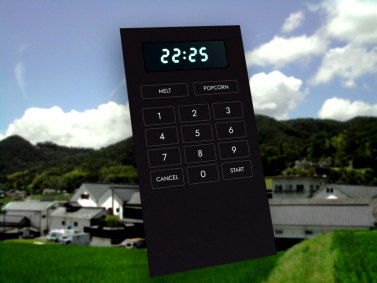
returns 22.25
